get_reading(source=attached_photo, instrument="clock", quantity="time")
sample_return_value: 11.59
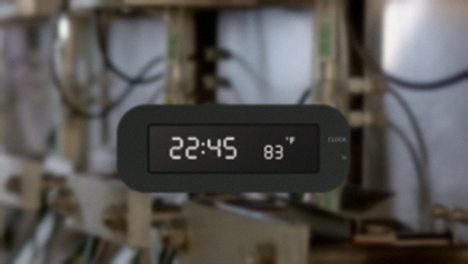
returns 22.45
